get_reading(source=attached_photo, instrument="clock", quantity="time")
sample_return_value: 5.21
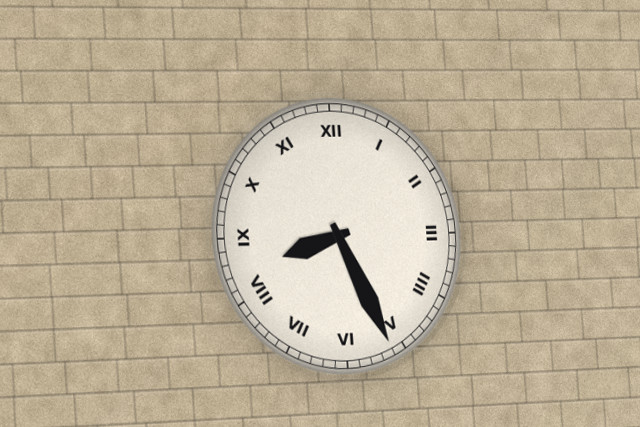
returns 8.26
